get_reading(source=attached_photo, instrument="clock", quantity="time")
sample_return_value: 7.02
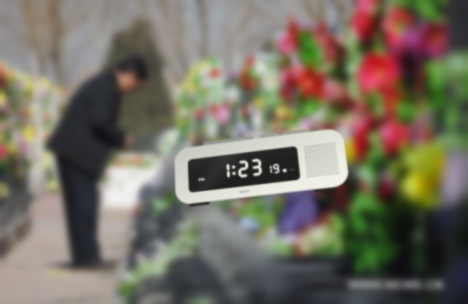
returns 1.23
